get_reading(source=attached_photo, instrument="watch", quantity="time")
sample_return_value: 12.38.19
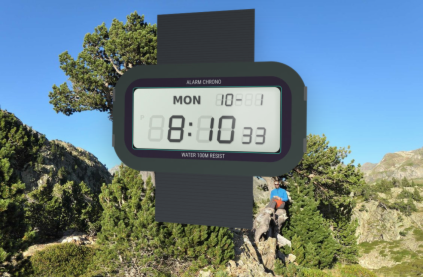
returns 8.10.33
